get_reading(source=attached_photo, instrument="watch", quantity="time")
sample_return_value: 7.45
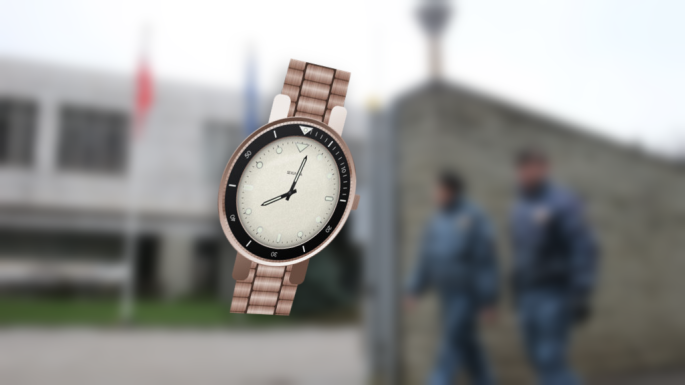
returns 8.02
